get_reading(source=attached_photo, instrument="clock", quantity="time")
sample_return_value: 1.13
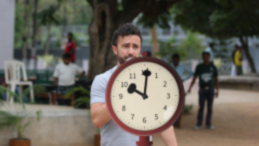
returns 10.01
